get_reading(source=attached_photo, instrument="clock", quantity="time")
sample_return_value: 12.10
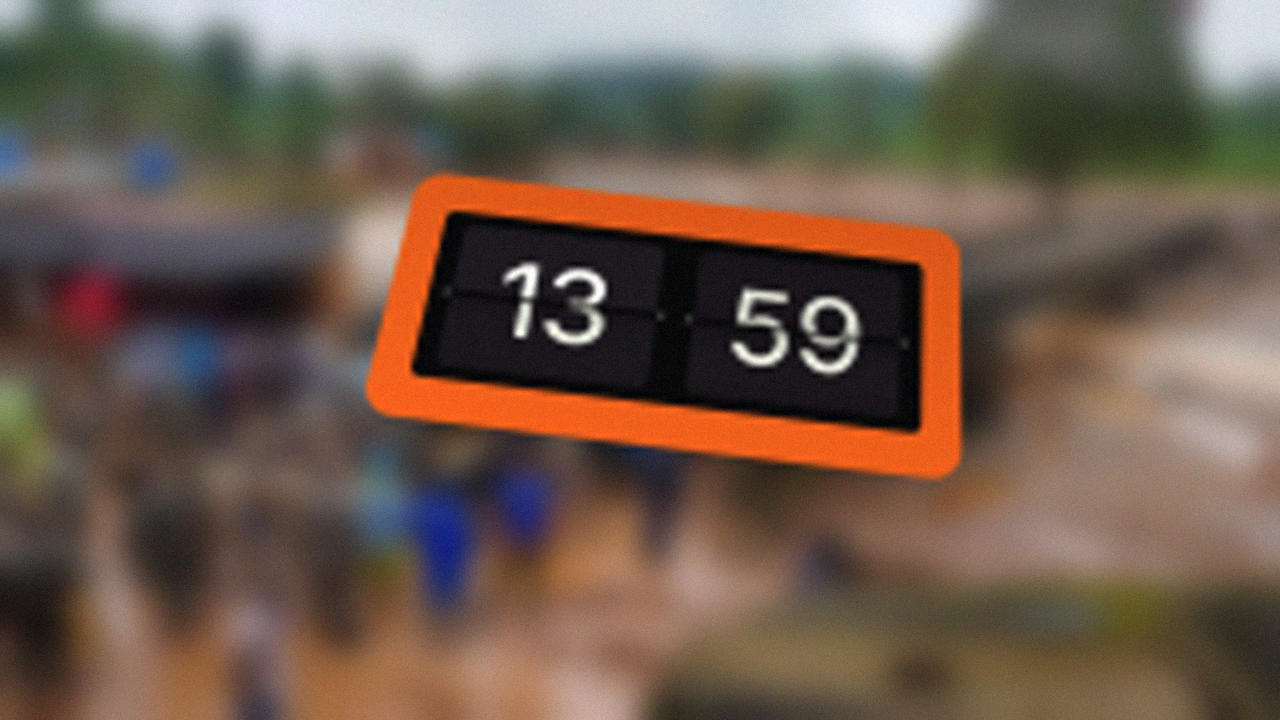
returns 13.59
